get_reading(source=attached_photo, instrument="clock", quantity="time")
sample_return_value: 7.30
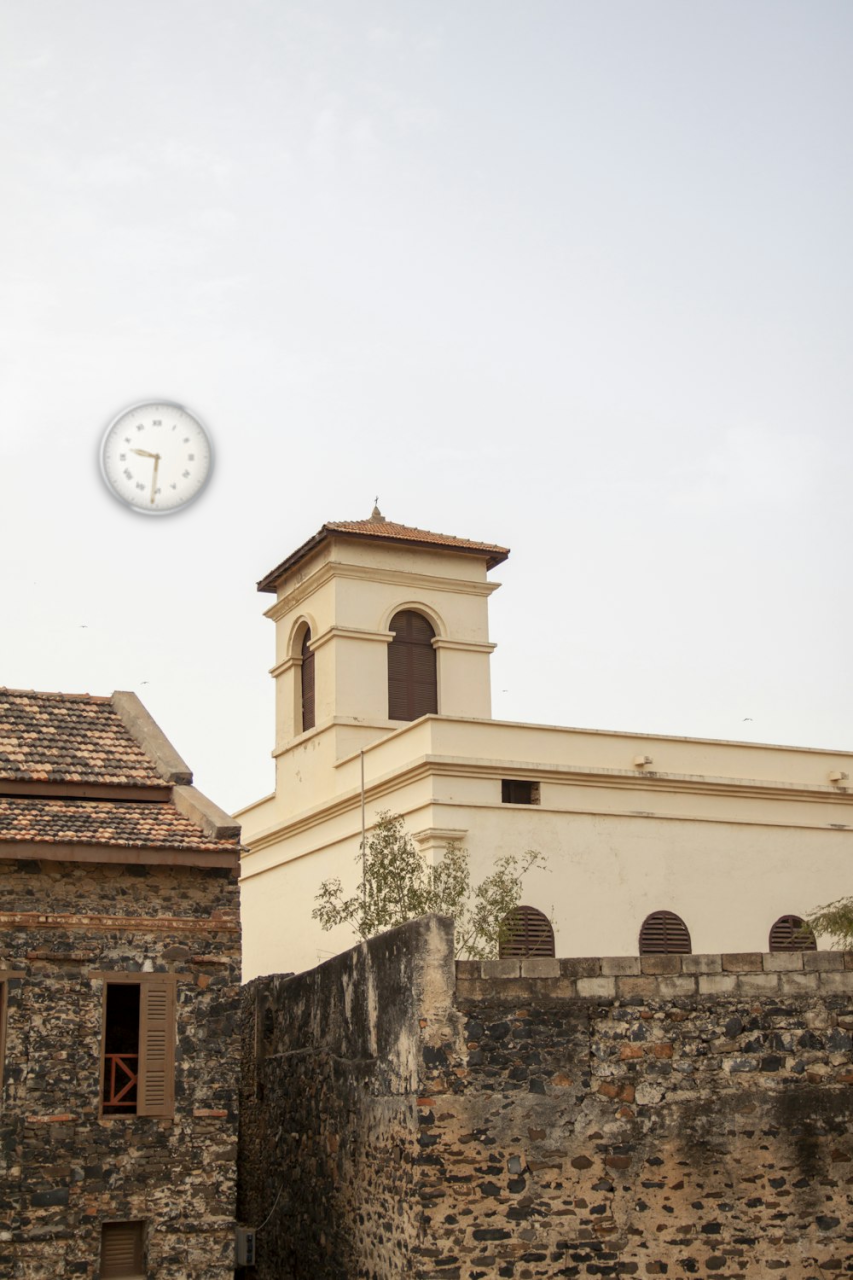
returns 9.31
